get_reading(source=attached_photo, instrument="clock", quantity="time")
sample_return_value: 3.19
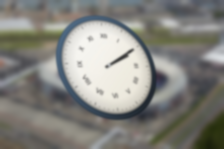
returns 2.10
